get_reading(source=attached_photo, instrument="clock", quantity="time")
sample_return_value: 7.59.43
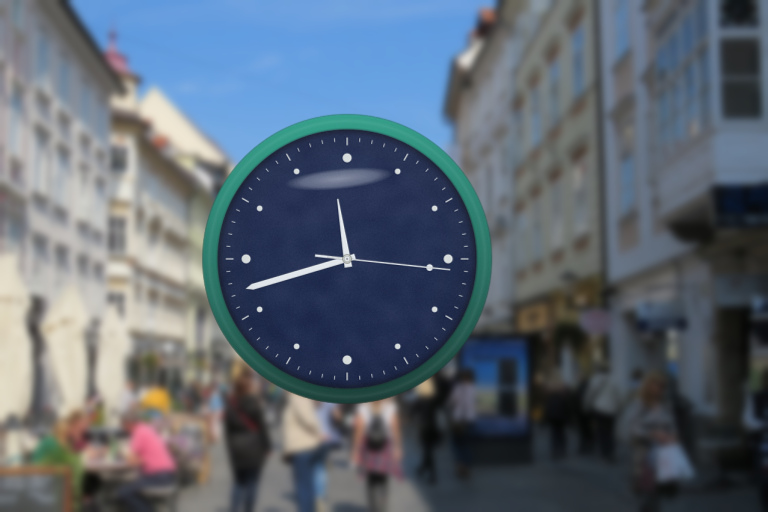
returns 11.42.16
